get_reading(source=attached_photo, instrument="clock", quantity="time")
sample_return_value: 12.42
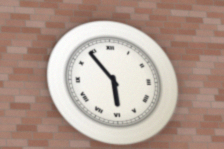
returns 5.54
